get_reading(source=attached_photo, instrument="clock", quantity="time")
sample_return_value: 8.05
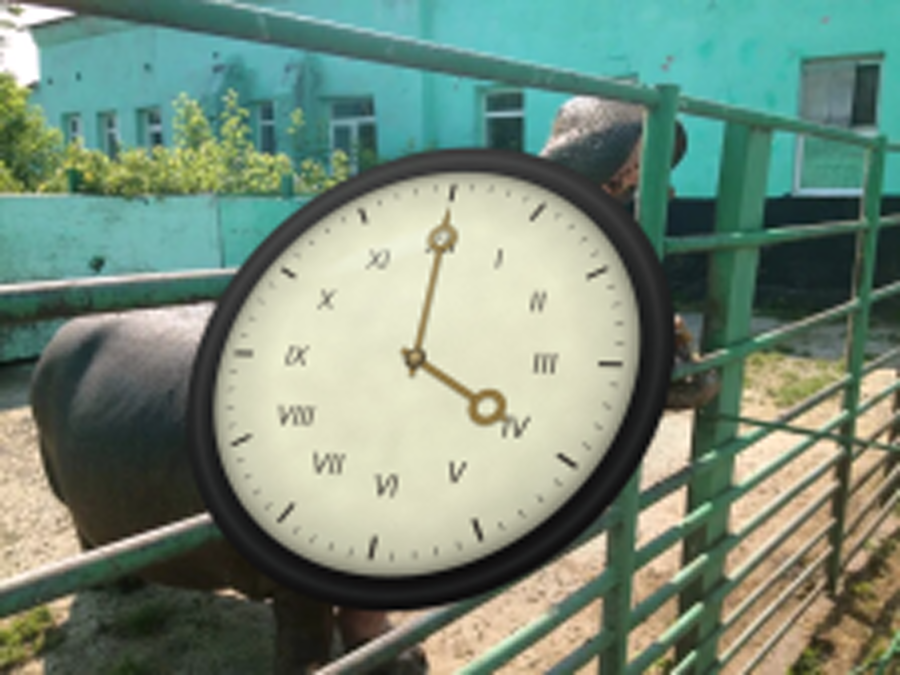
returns 4.00
